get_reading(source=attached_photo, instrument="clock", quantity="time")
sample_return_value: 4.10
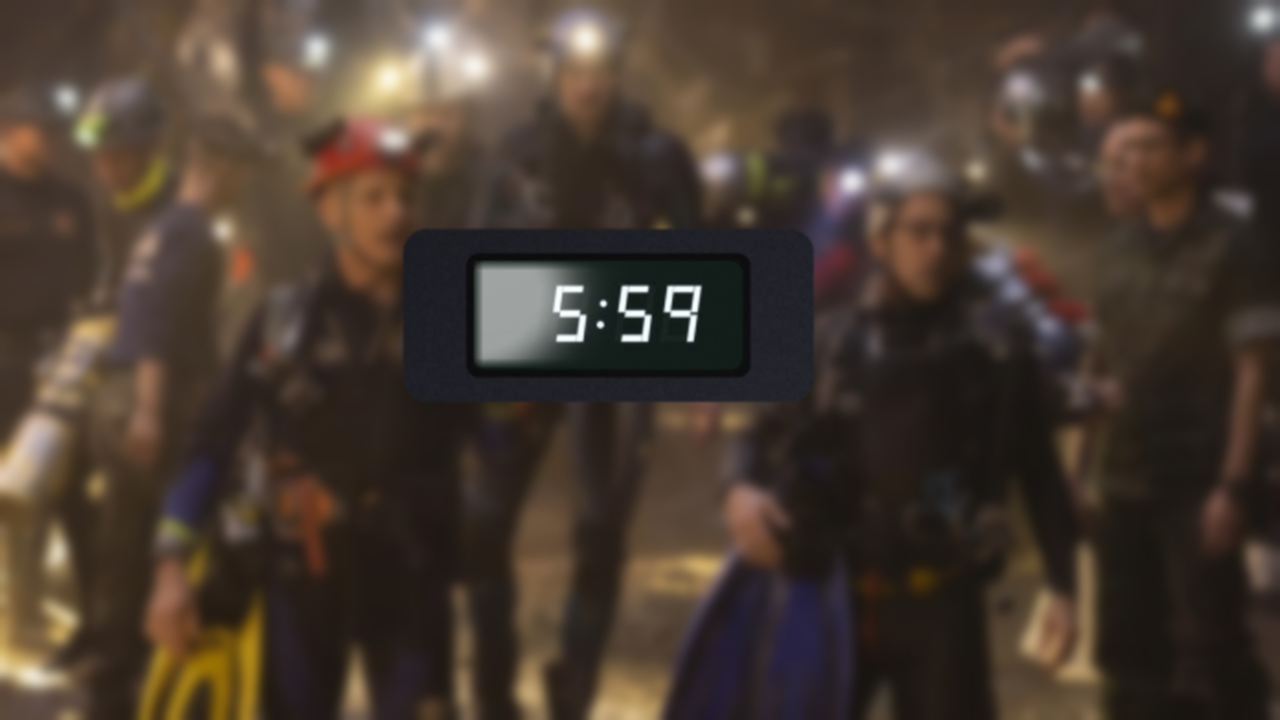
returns 5.59
